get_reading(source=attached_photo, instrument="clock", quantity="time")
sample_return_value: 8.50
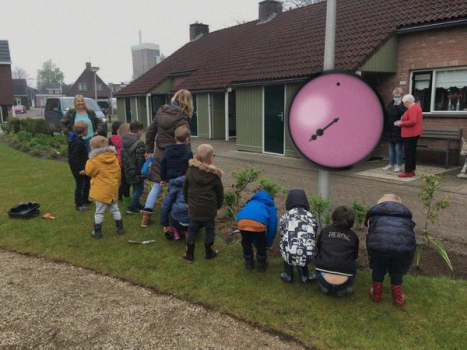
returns 7.38
